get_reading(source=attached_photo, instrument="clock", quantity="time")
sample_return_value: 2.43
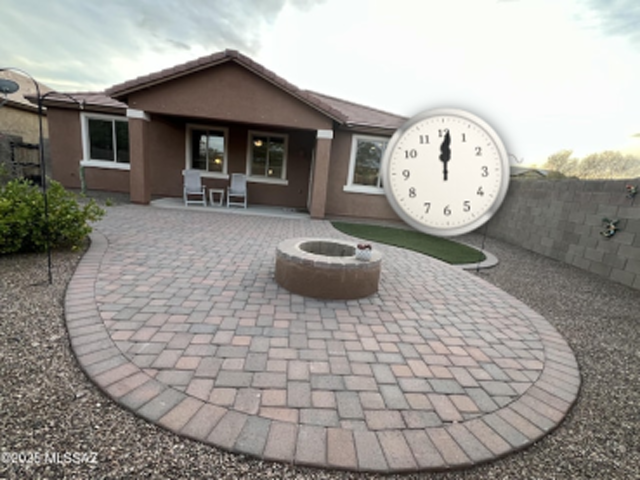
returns 12.01
